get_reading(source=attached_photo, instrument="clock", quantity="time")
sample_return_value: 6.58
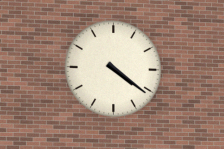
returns 4.21
